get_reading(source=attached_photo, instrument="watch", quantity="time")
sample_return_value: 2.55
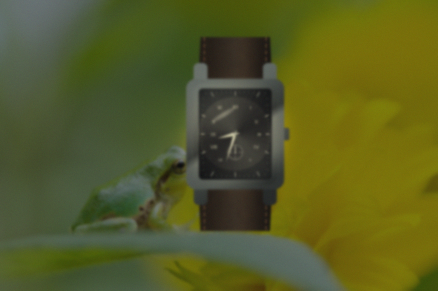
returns 8.33
